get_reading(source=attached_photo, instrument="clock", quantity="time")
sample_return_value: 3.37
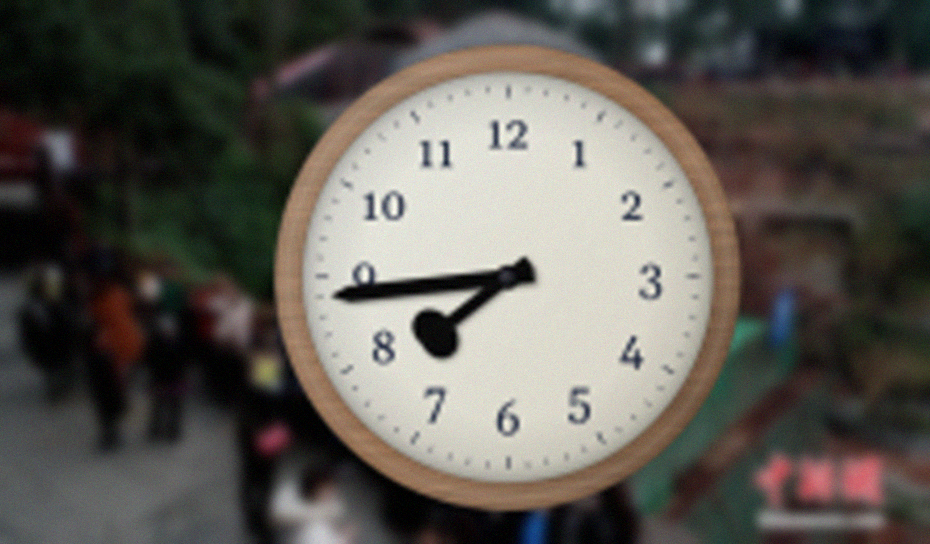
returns 7.44
